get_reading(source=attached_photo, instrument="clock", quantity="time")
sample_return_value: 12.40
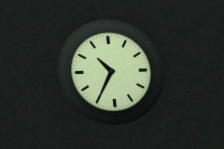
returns 10.35
